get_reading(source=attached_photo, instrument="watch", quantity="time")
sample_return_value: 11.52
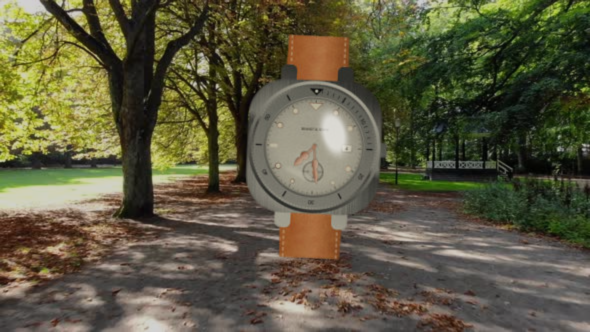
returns 7.29
